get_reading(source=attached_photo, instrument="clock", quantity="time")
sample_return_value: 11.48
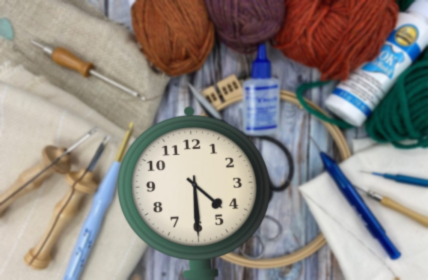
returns 4.30
